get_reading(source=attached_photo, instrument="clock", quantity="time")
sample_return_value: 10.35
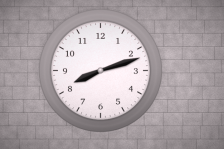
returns 8.12
